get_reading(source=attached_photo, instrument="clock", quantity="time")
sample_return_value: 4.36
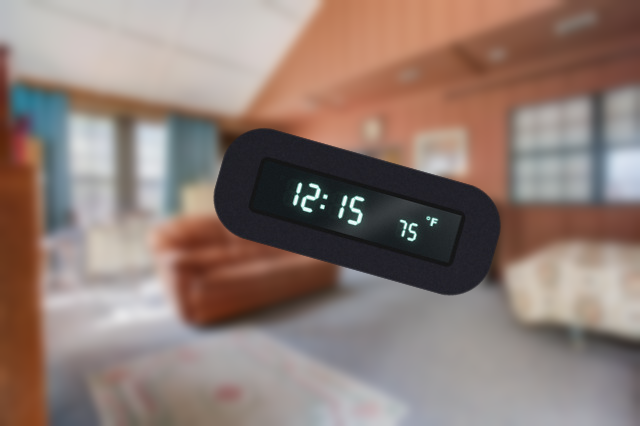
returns 12.15
